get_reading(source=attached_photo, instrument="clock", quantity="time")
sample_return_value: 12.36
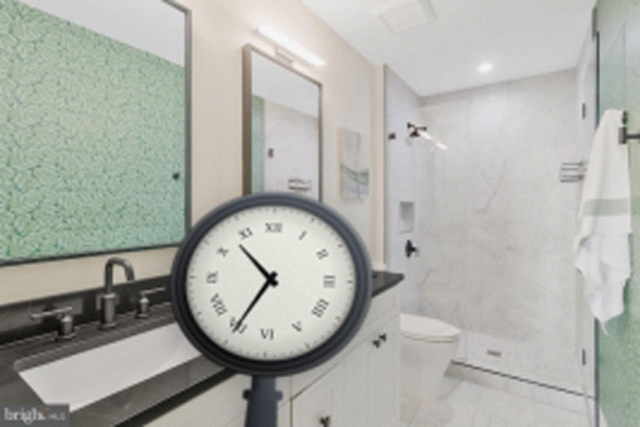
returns 10.35
